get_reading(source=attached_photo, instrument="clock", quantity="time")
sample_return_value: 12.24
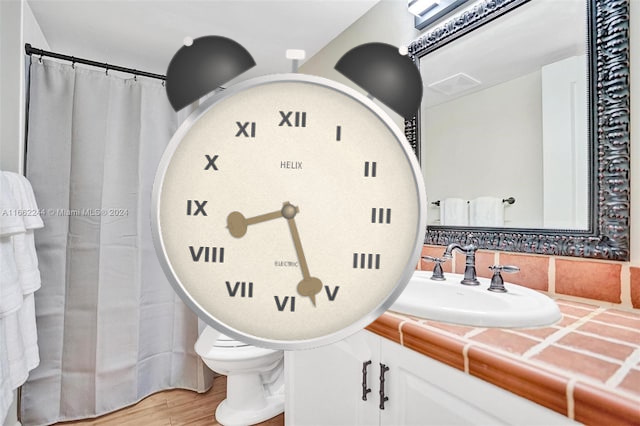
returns 8.27
